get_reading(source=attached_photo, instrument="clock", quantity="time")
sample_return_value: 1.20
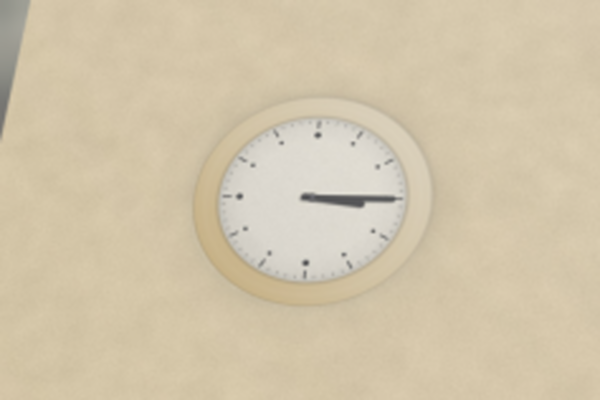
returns 3.15
